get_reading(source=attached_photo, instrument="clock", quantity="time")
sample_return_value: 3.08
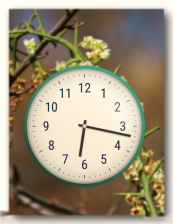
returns 6.17
